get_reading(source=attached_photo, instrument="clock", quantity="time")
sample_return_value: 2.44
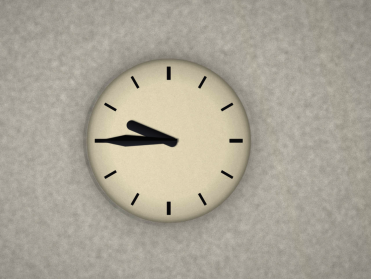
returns 9.45
